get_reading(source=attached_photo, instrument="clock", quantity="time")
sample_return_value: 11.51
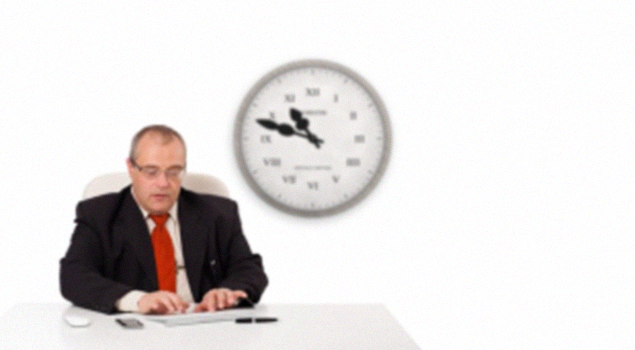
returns 10.48
